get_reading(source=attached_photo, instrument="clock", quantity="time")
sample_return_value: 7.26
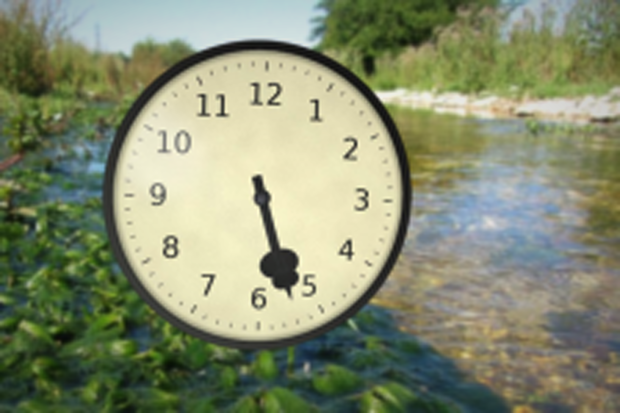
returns 5.27
